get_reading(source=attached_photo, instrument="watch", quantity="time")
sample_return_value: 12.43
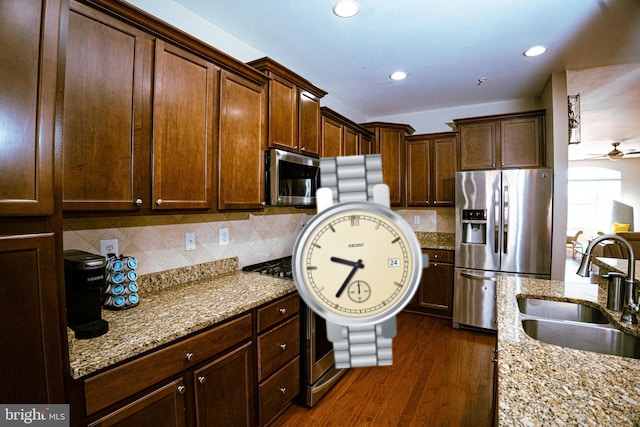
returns 9.36
